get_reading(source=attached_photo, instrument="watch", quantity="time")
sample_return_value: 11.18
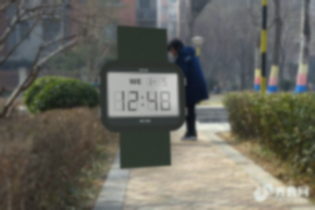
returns 12.48
